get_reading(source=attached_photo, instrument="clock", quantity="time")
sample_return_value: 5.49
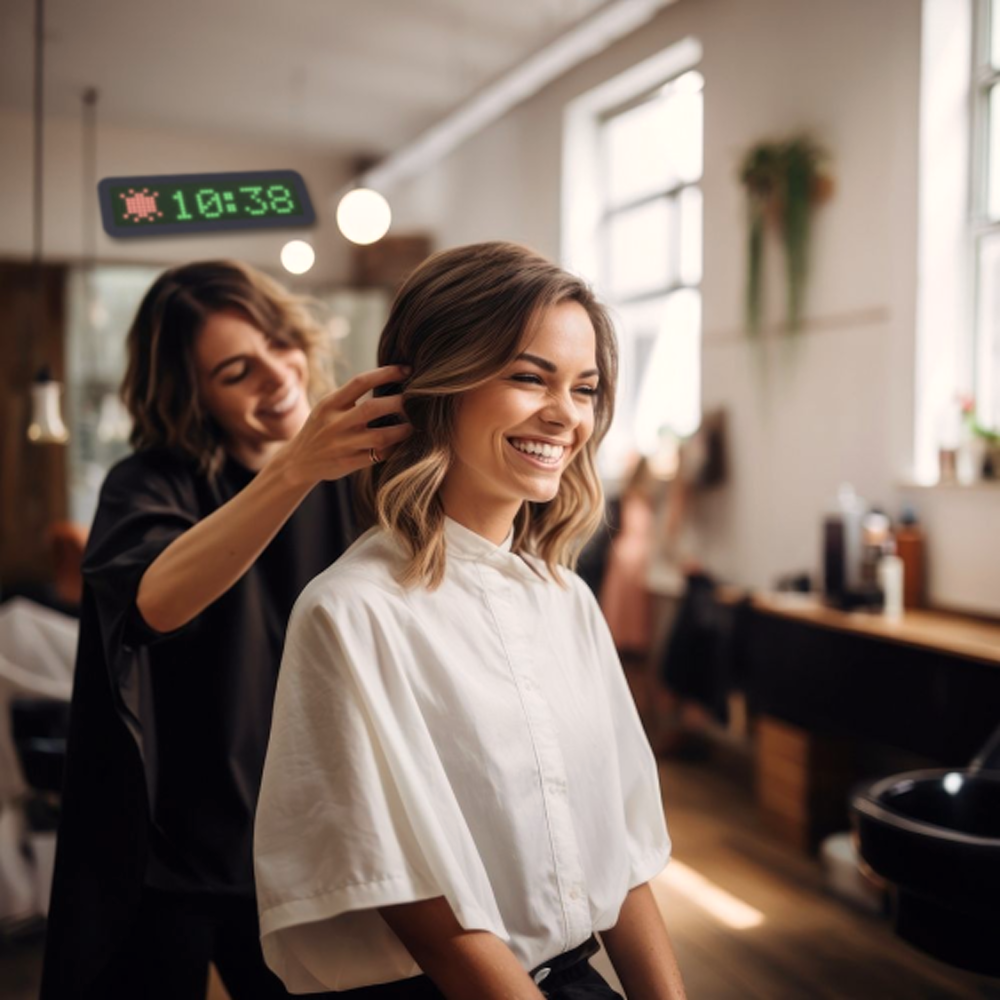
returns 10.38
